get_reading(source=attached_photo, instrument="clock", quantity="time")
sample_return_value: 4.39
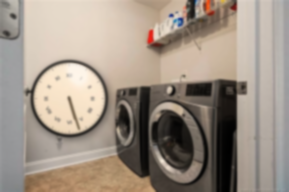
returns 5.27
